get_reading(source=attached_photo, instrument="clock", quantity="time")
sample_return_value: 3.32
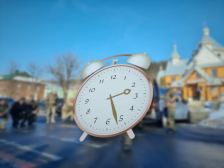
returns 2.27
